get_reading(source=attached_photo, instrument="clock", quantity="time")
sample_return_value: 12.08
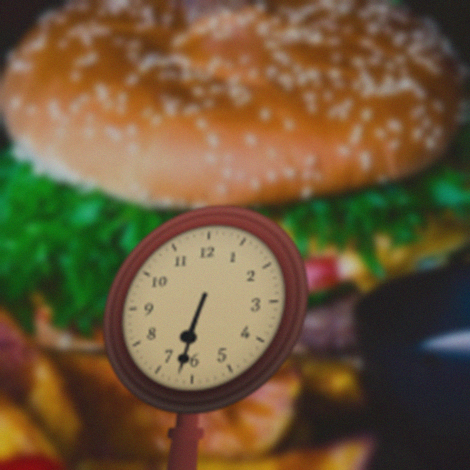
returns 6.32
